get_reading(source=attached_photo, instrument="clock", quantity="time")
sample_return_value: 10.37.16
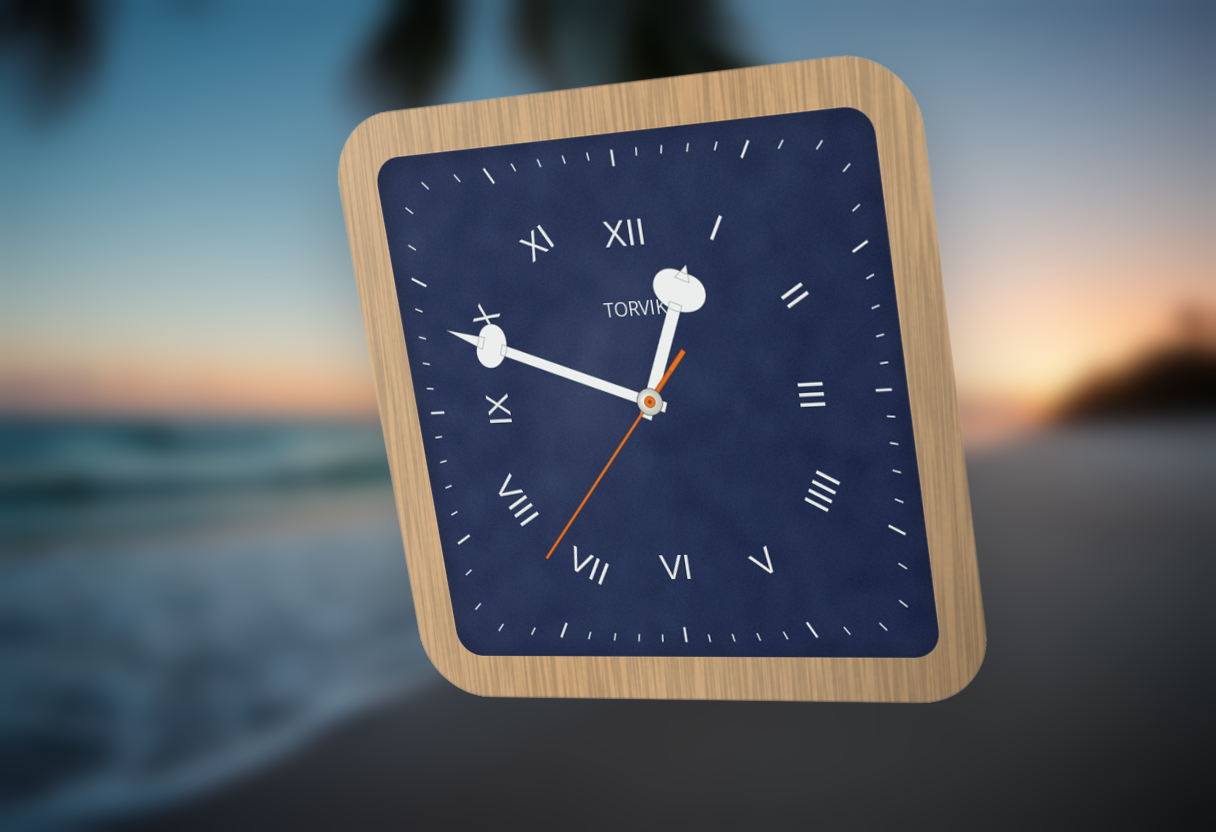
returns 12.48.37
